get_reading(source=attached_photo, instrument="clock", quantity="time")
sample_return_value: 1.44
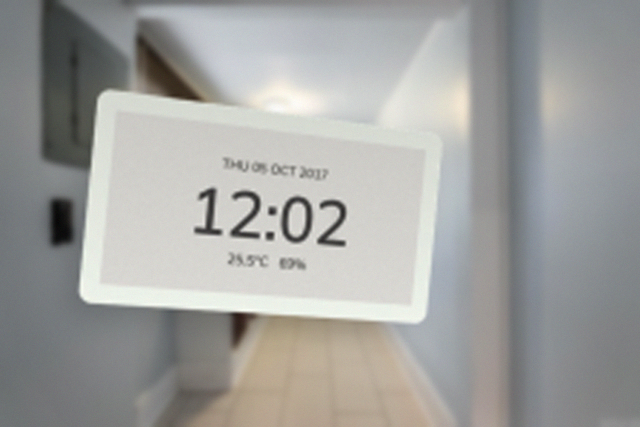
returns 12.02
